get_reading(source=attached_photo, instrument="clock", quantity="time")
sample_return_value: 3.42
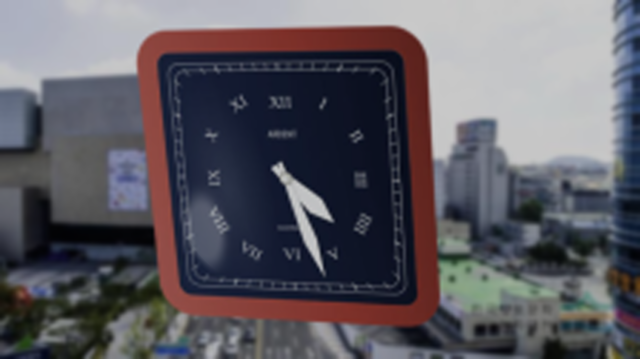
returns 4.27
